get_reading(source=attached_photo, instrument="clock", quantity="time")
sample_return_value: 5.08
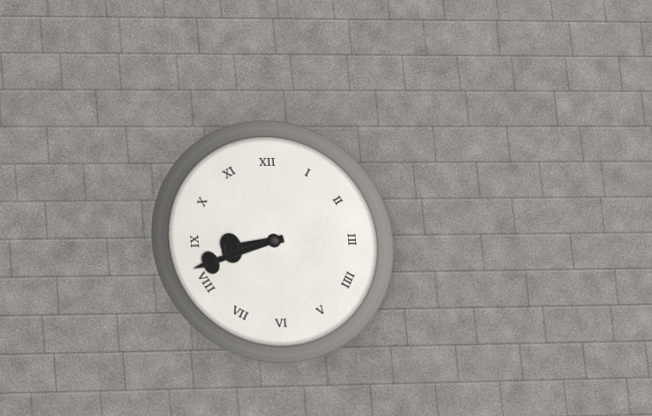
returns 8.42
